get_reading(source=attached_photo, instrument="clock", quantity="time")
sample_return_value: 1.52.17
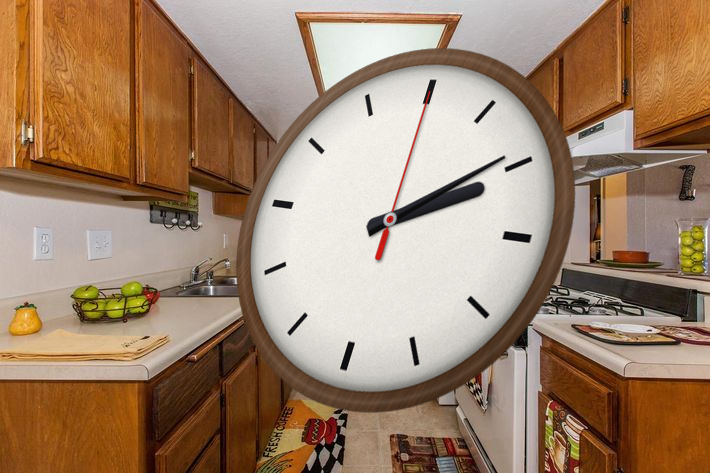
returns 2.09.00
